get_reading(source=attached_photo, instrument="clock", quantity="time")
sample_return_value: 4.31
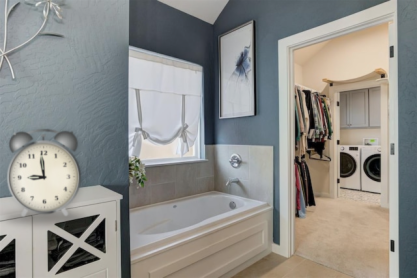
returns 8.59
